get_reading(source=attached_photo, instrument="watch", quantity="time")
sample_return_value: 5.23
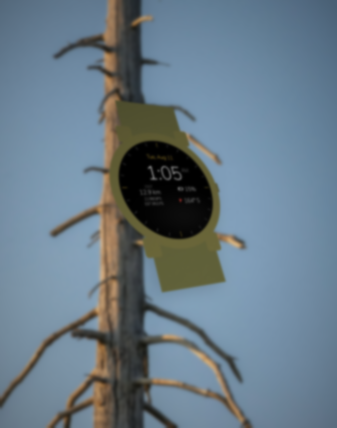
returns 1.05
